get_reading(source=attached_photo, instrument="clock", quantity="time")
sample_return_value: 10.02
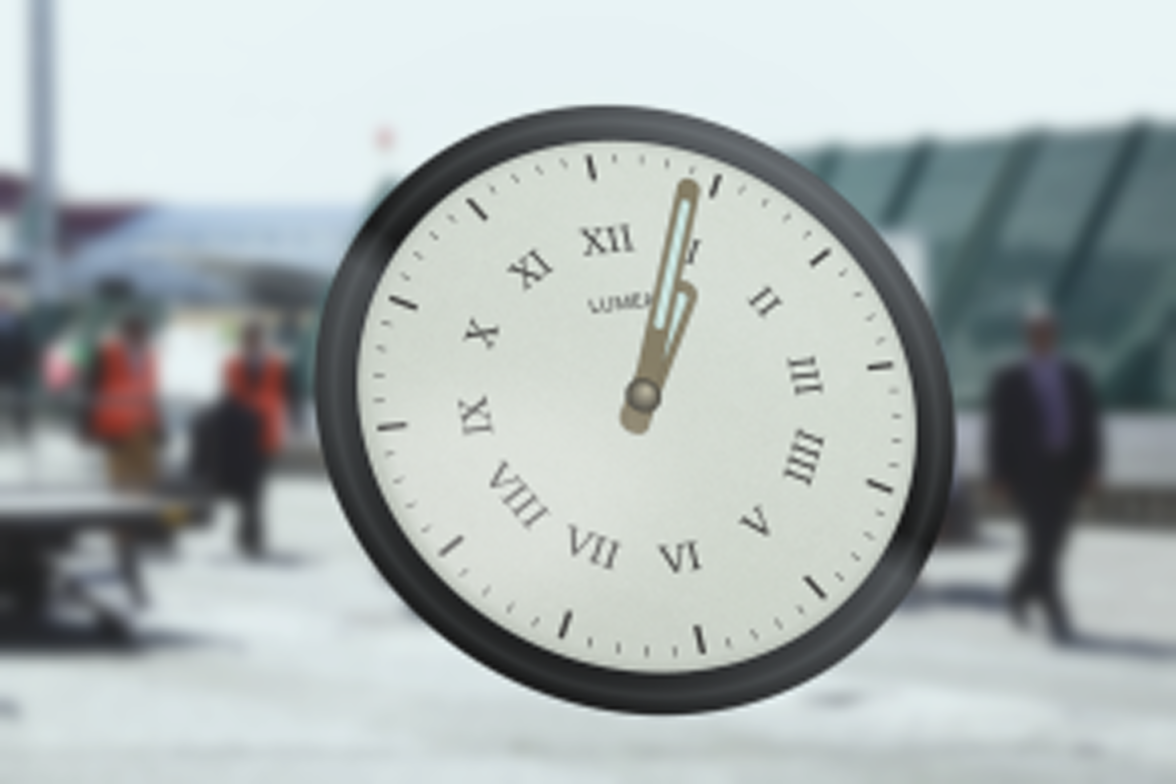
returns 1.04
